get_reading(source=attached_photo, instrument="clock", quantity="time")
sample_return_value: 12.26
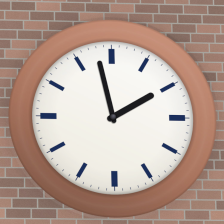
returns 1.58
